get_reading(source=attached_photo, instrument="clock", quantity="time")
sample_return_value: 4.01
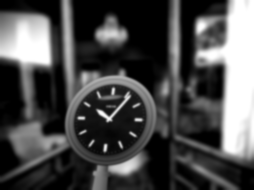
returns 10.06
